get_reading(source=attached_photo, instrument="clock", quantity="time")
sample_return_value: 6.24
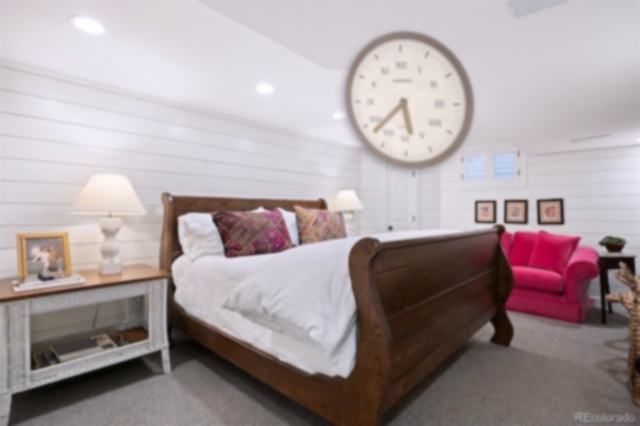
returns 5.38
